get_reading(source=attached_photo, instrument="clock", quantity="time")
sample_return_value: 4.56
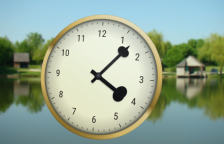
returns 4.07
